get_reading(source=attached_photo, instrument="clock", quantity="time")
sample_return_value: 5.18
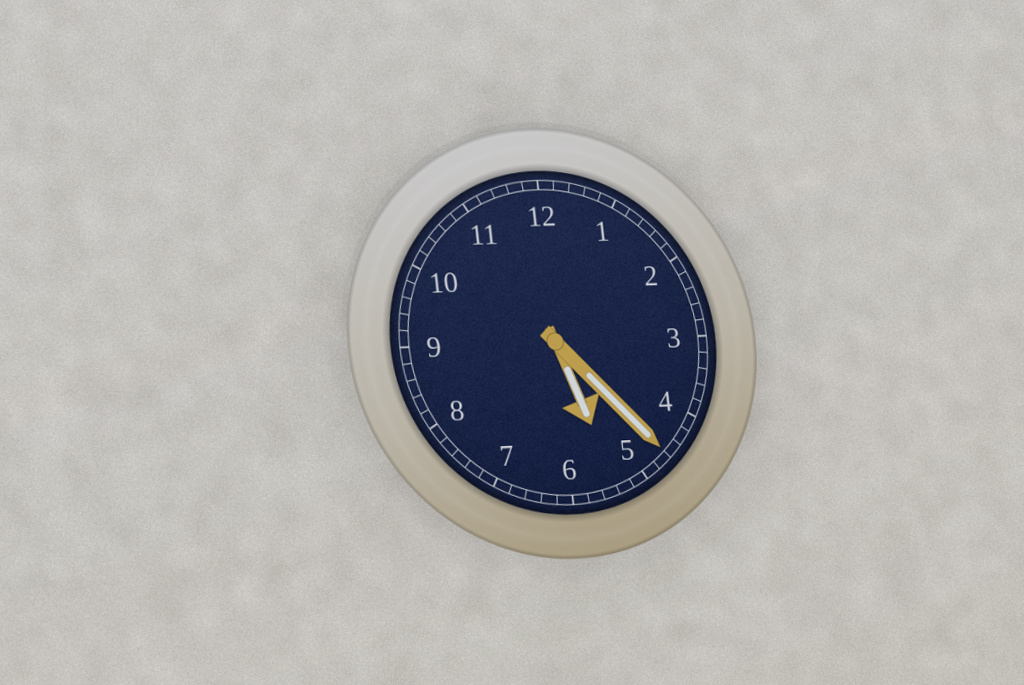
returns 5.23
